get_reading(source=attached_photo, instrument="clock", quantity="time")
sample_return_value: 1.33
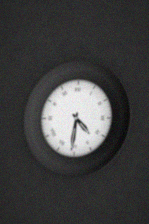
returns 4.31
